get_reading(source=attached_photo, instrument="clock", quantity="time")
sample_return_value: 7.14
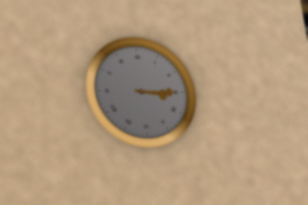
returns 3.15
